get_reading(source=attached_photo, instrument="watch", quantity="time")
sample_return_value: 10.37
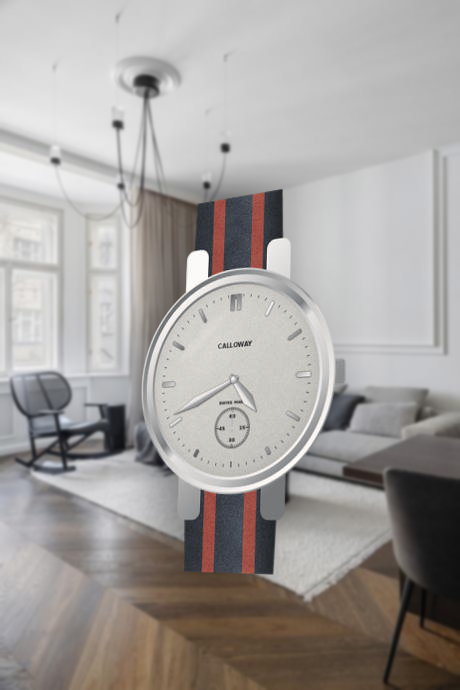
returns 4.41
